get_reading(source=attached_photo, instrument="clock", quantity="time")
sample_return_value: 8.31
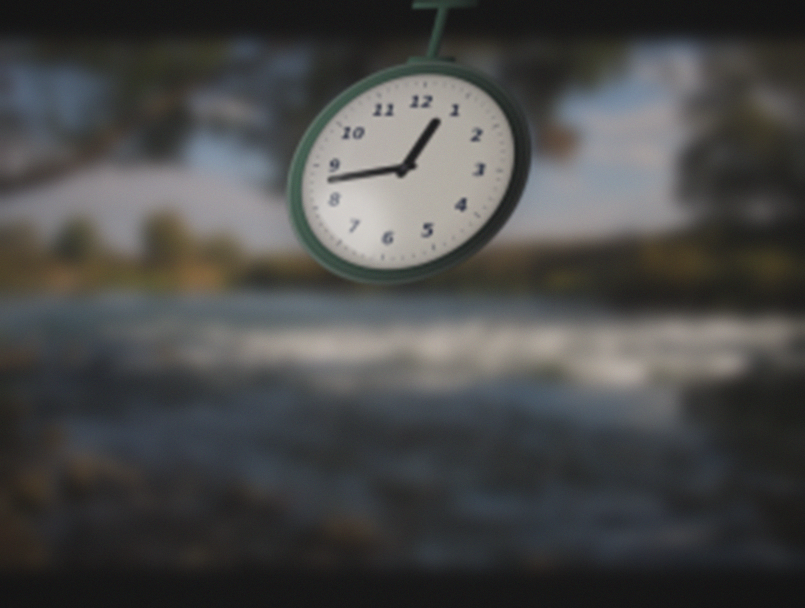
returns 12.43
